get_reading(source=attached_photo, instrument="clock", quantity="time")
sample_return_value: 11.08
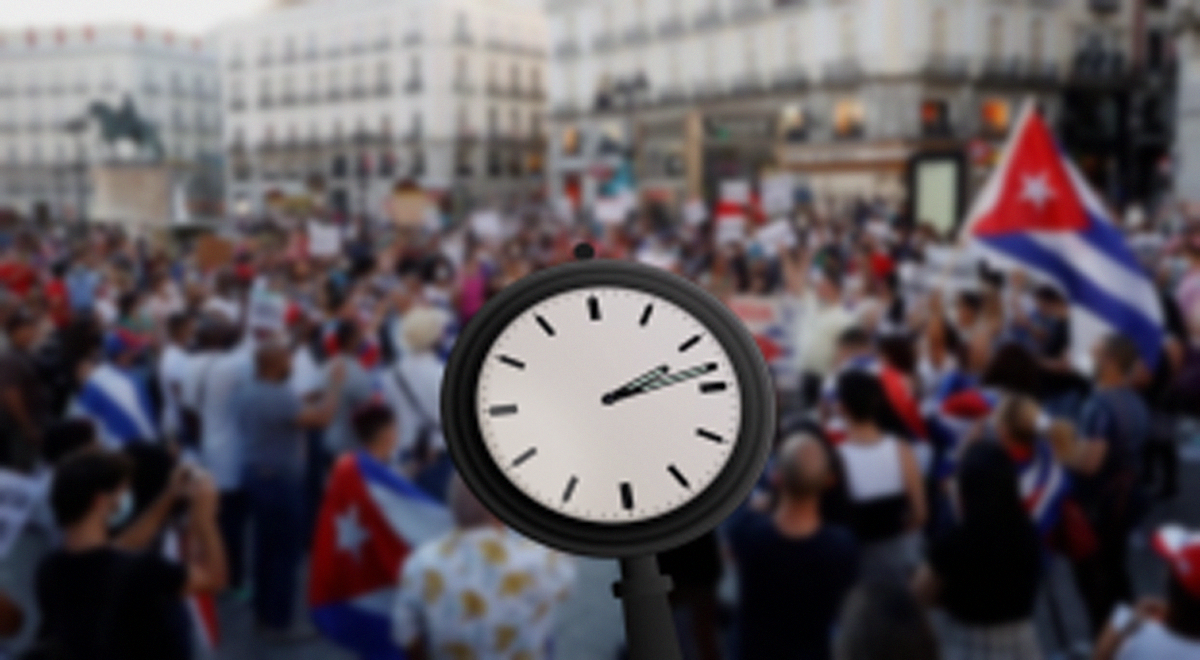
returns 2.13
